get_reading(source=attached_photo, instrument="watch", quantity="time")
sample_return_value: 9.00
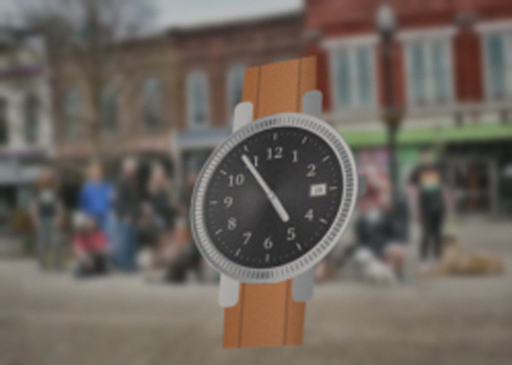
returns 4.54
